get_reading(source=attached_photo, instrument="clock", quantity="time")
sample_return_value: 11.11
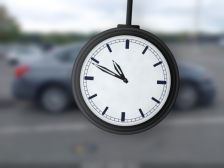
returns 10.49
